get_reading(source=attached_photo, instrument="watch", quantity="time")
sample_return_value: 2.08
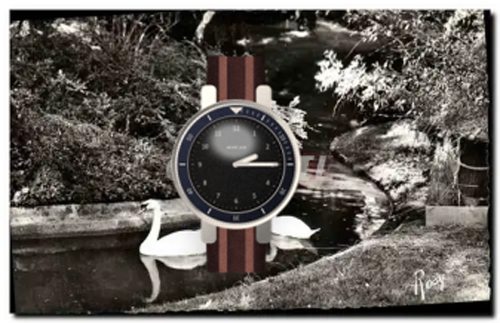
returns 2.15
